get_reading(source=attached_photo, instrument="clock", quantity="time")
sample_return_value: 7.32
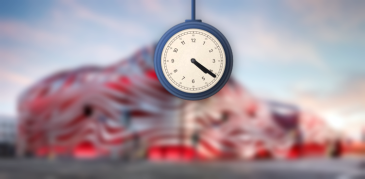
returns 4.21
